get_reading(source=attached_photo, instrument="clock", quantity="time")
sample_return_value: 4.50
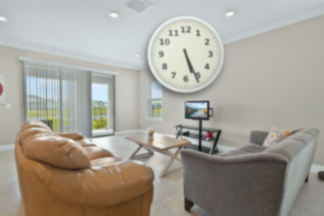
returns 5.26
